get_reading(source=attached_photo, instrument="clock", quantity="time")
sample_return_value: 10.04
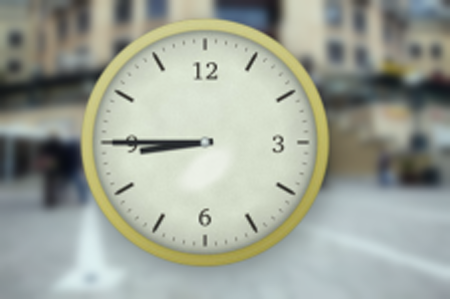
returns 8.45
